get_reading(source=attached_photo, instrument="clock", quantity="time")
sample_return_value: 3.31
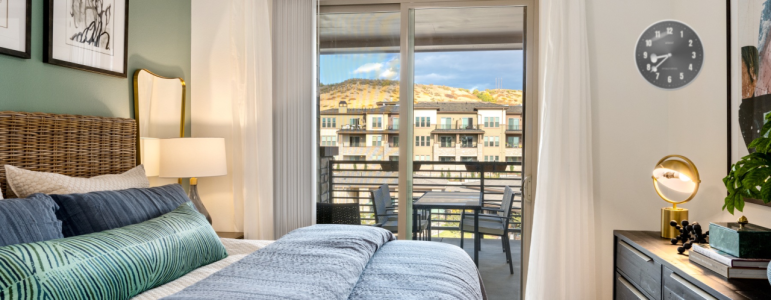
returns 8.38
